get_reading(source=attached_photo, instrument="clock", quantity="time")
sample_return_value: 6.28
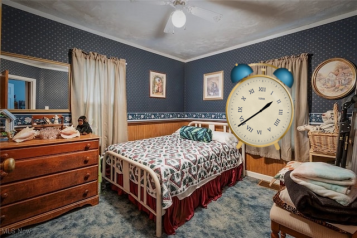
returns 1.39
